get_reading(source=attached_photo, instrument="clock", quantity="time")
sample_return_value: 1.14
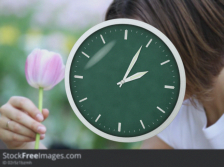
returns 2.04
